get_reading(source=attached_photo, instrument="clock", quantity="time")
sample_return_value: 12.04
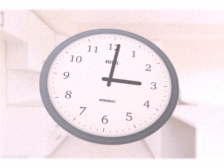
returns 3.01
